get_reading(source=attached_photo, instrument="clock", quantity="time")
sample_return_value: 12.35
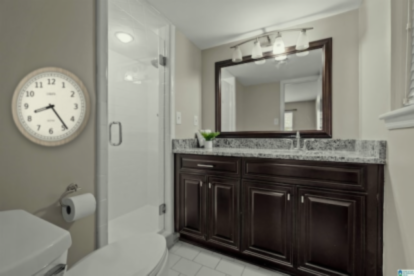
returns 8.24
